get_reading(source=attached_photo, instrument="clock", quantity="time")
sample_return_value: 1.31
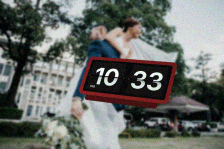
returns 10.33
